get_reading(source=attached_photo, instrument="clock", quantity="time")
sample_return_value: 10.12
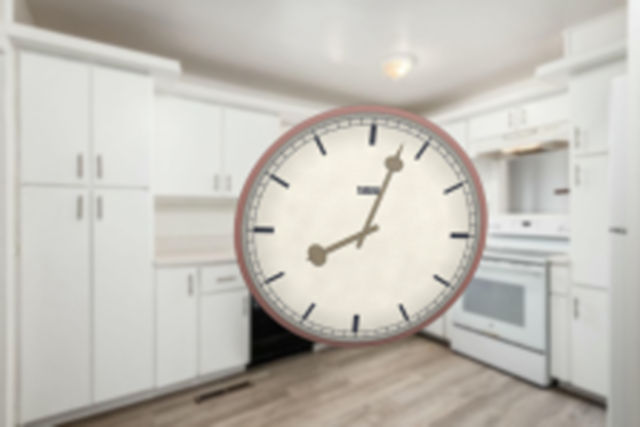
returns 8.03
